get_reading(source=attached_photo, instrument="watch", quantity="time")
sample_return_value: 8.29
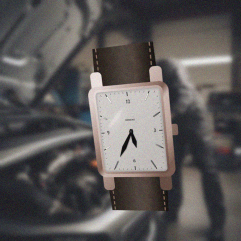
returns 5.35
